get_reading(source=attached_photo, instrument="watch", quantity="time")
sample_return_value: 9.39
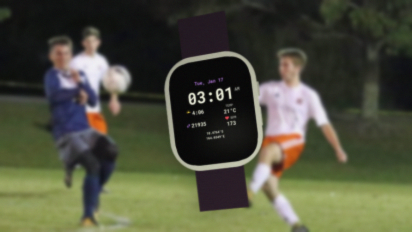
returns 3.01
